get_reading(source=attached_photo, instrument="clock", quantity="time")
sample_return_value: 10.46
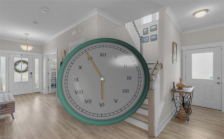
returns 5.55
